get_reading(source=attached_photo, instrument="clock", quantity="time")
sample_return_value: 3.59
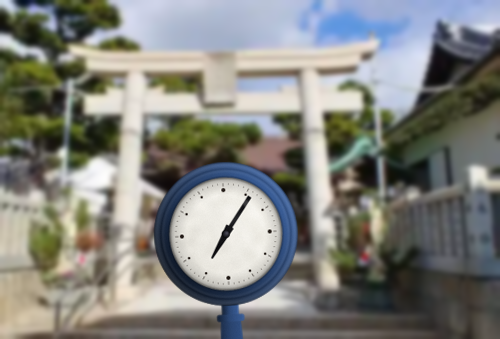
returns 7.06
